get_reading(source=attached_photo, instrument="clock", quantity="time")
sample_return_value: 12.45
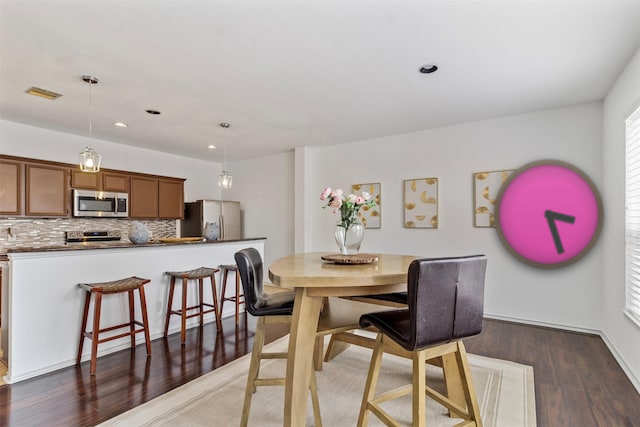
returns 3.27
